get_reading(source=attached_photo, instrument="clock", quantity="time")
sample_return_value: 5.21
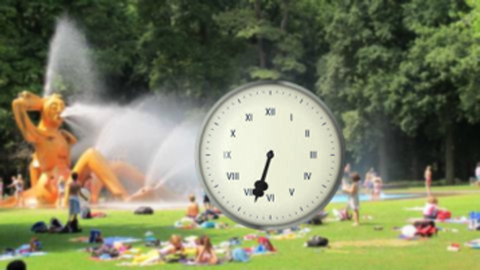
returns 6.33
